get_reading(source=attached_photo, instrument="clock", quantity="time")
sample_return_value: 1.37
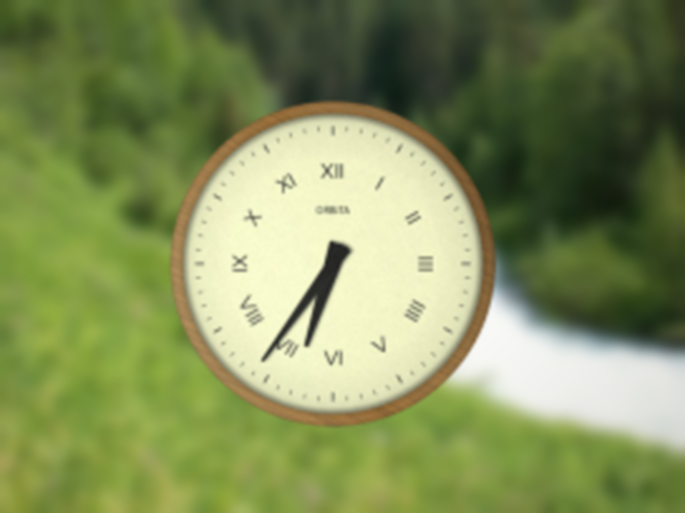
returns 6.36
